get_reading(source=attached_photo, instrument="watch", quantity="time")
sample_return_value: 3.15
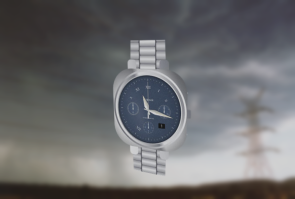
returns 11.17
